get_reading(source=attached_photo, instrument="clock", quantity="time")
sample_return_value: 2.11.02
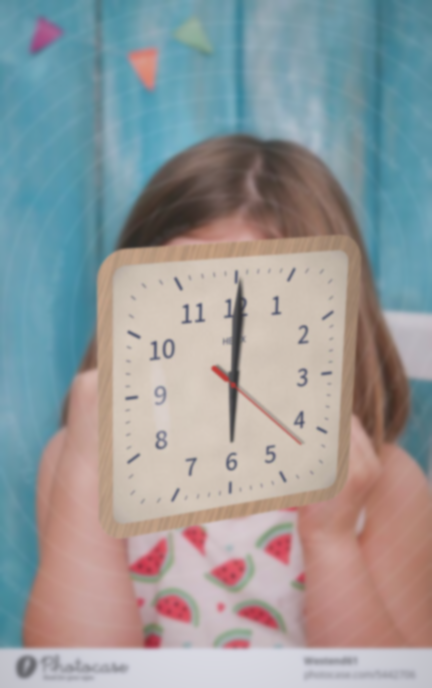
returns 6.00.22
